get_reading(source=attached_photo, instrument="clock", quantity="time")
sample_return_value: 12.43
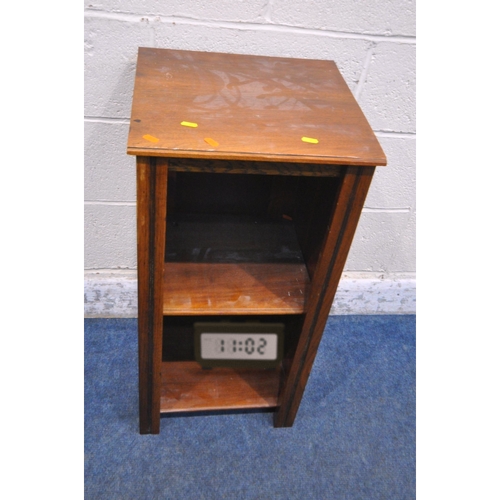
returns 11.02
